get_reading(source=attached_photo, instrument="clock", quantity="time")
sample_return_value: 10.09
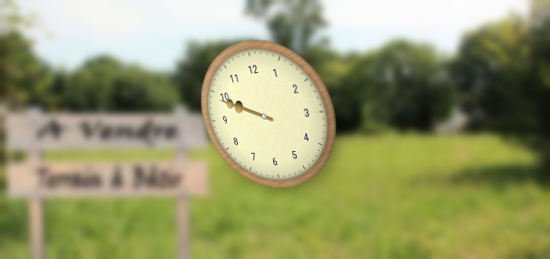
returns 9.49
